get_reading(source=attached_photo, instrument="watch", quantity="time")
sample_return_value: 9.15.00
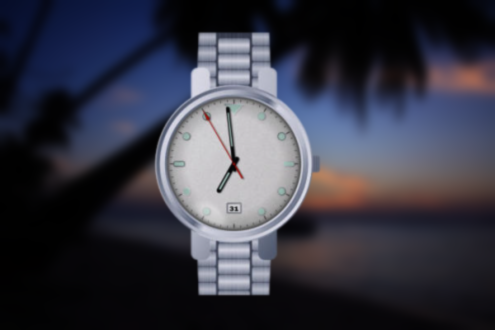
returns 6.58.55
